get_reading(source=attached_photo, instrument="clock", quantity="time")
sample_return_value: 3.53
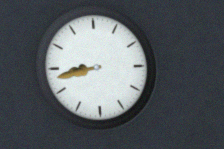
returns 8.43
